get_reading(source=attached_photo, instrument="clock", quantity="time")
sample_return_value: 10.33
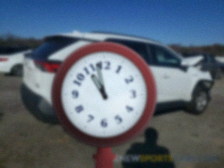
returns 10.58
